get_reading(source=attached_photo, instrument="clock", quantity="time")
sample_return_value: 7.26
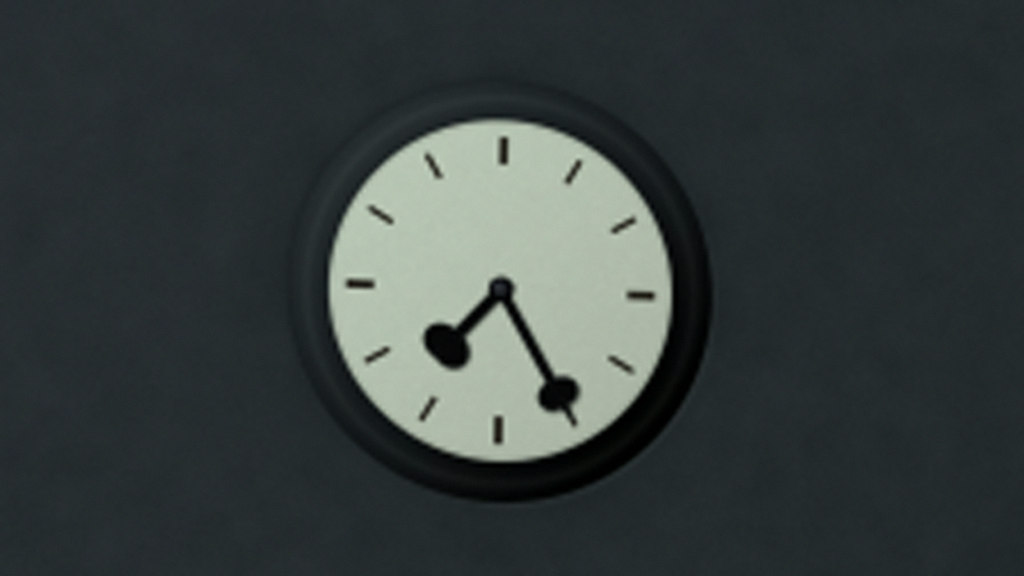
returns 7.25
